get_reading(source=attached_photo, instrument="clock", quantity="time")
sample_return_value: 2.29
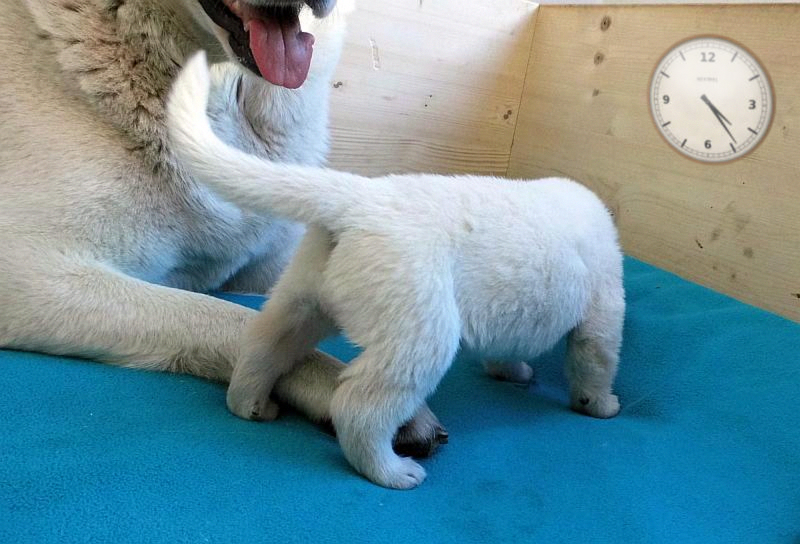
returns 4.24
